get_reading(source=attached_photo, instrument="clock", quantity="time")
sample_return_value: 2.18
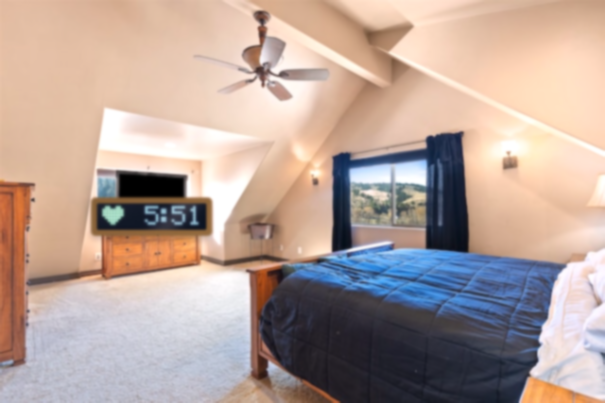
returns 5.51
